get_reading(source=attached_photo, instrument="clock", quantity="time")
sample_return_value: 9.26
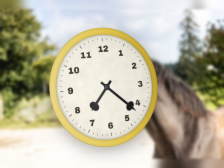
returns 7.22
